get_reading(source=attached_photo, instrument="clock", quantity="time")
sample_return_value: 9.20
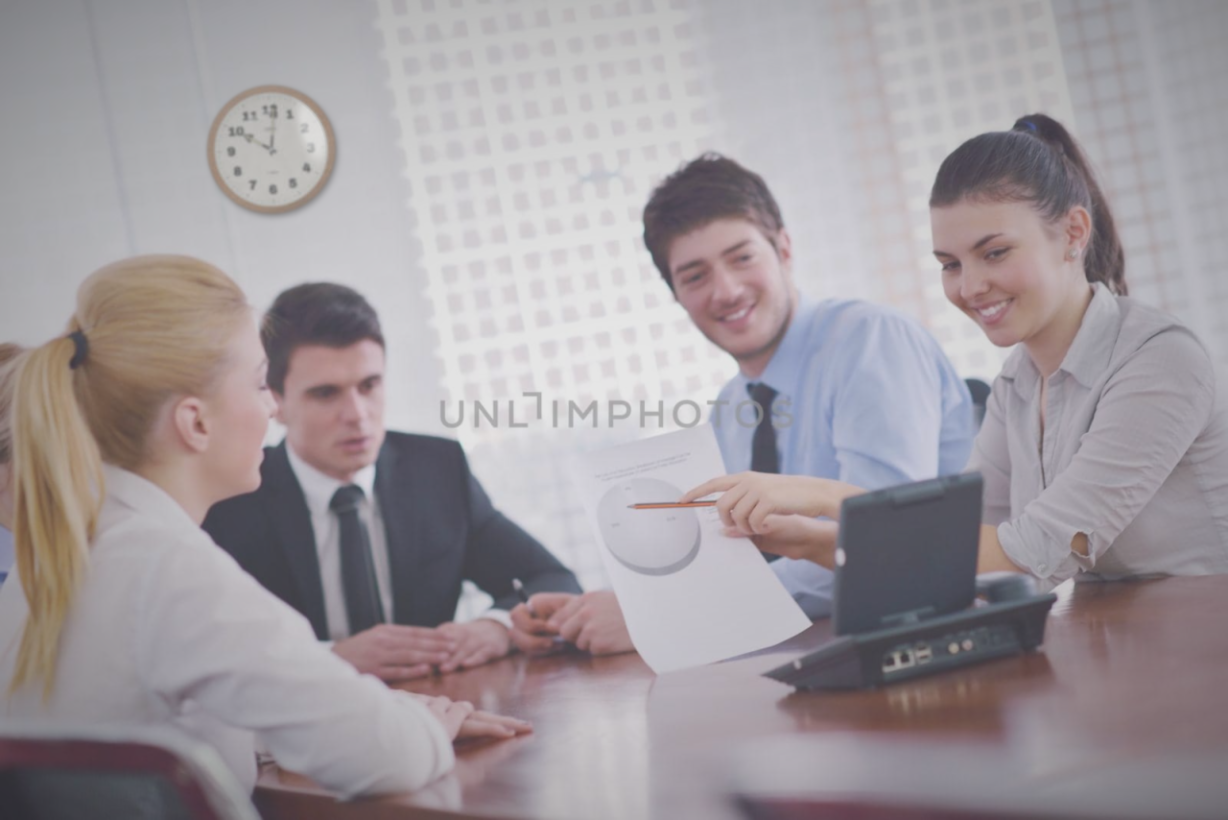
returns 10.01
